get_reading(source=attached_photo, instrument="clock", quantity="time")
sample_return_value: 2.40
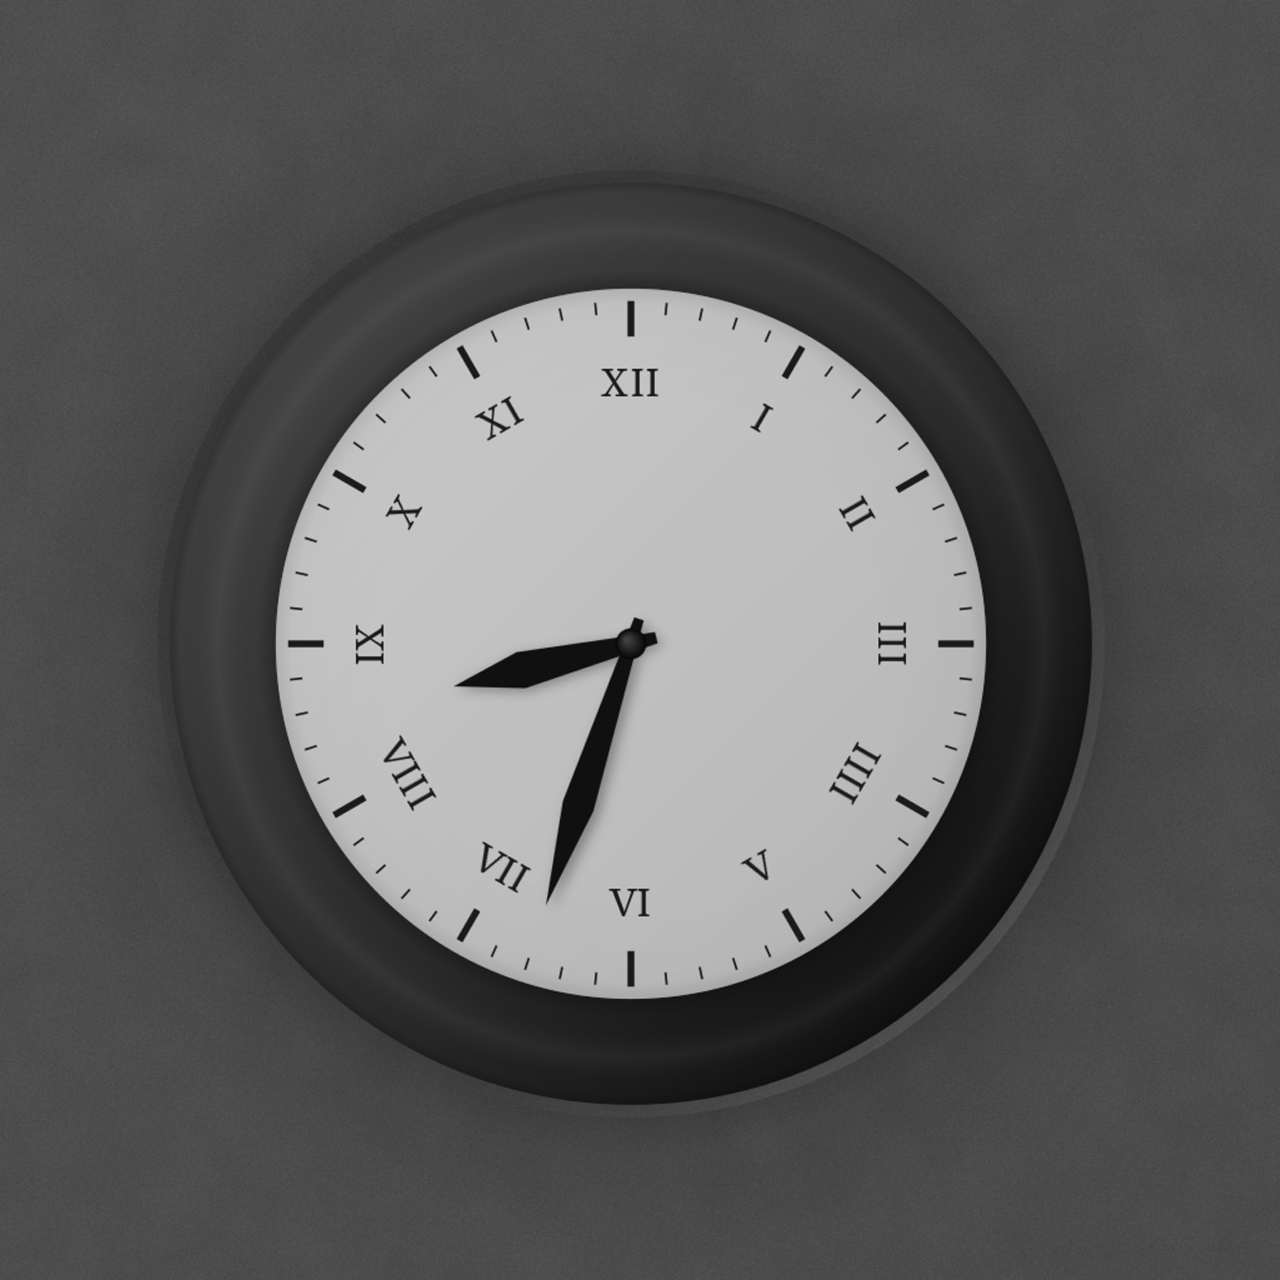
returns 8.33
